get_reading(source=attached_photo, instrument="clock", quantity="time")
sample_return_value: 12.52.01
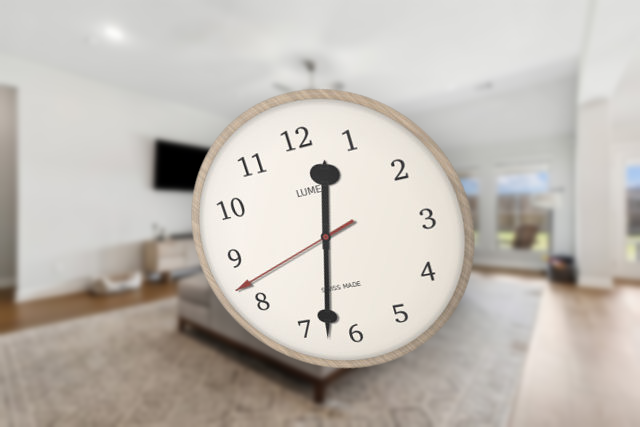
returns 12.32.42
